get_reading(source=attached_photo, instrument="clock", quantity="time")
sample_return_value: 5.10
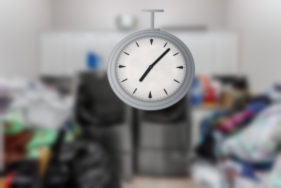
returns 7.07
